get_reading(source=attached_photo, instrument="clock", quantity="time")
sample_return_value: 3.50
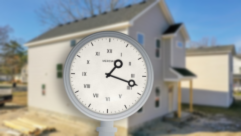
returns 1.18
